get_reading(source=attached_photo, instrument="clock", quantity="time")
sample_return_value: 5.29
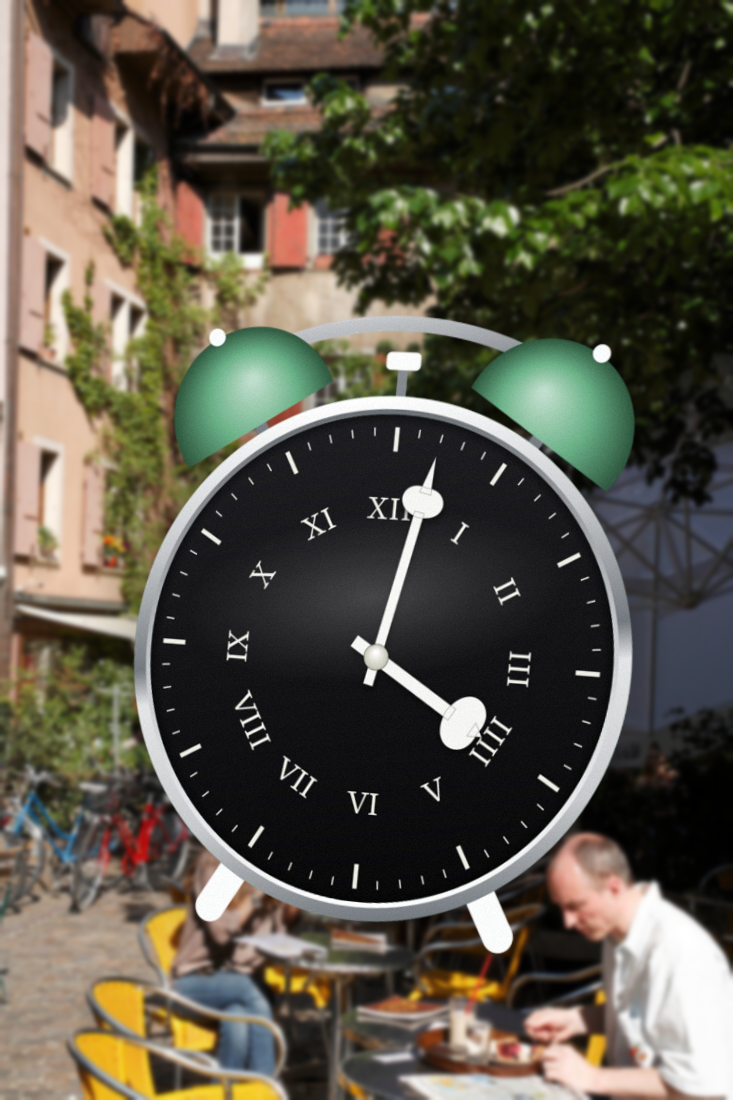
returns 4.02
